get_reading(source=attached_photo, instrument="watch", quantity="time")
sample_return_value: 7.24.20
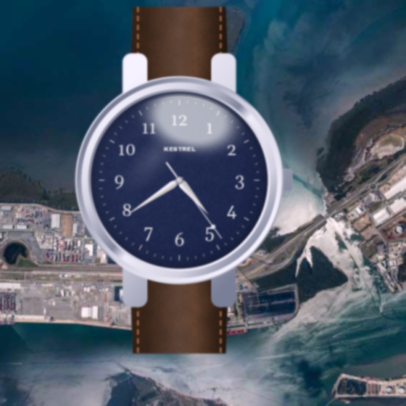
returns 4.39.24
